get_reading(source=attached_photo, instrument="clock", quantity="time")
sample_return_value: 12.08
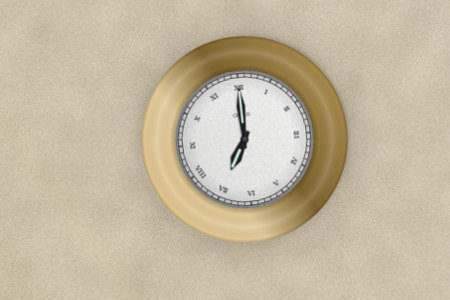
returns 7.00
